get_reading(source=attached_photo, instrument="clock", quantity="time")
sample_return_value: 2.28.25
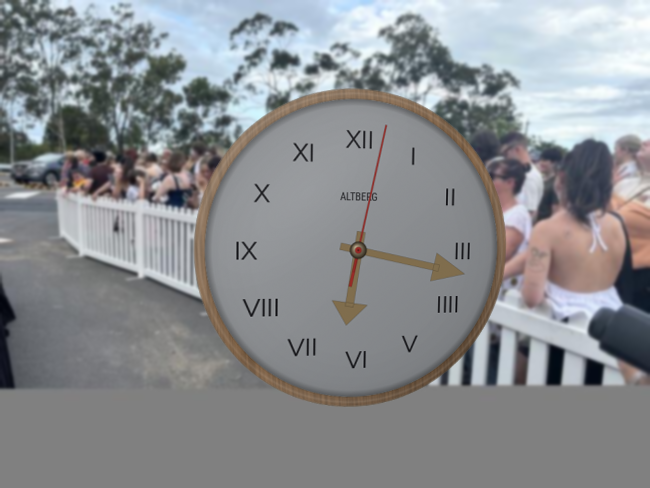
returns 6.17.02
